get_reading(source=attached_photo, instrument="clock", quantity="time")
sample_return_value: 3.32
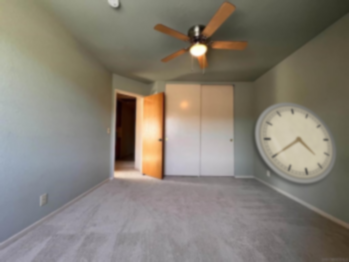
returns 4.40
